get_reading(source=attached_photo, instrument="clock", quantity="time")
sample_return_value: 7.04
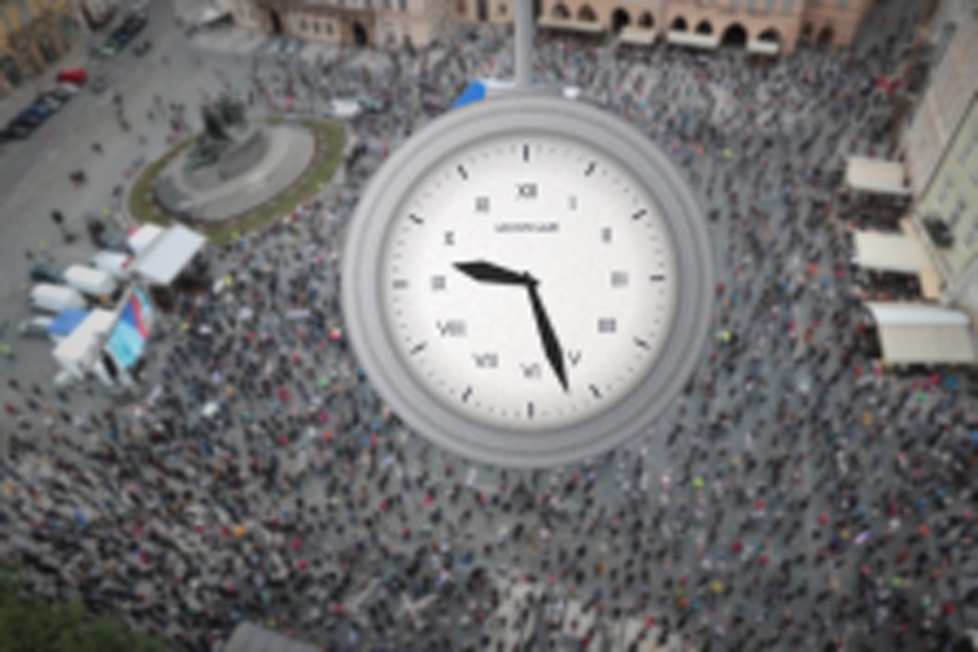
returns 9.27
